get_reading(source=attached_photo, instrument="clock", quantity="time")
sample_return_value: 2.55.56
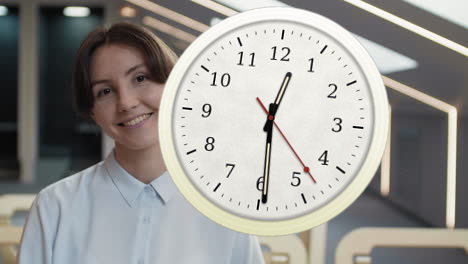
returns 12.29.23
